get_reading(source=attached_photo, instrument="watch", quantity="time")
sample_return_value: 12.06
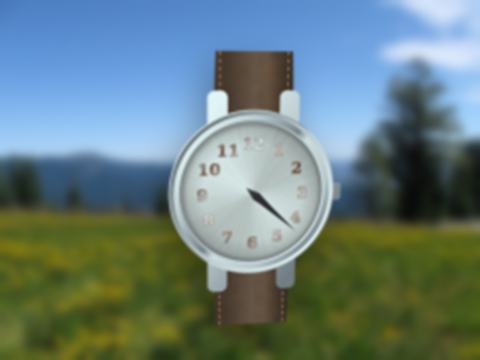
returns 4.22
